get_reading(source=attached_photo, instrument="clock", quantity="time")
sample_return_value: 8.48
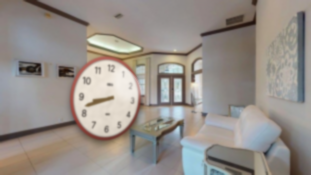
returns 8.42
